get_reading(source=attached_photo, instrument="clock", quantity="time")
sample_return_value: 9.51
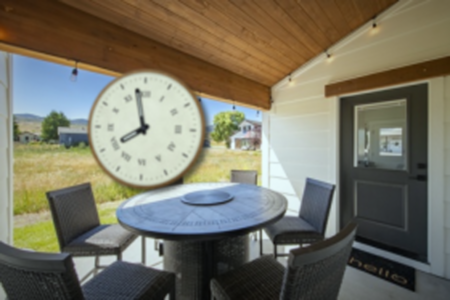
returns 7.58
